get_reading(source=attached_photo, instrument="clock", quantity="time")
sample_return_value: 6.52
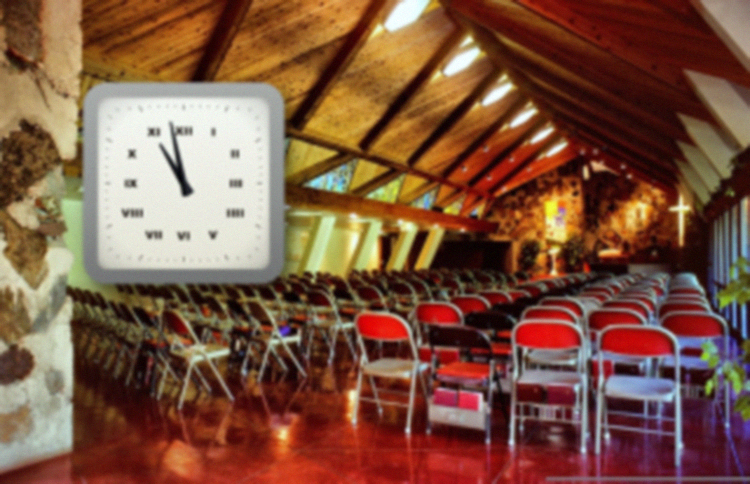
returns 10.58
